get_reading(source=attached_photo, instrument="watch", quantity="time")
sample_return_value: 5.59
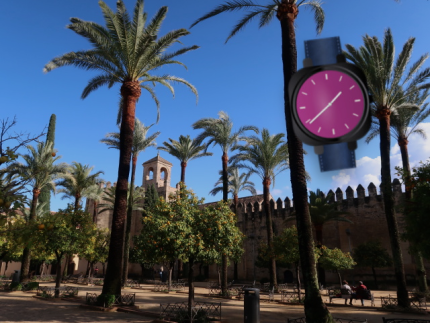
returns 1.39
